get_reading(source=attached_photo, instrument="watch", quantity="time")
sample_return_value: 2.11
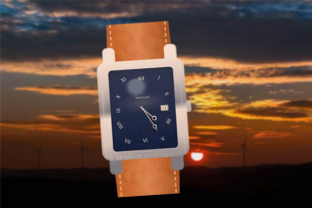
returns 4.25
